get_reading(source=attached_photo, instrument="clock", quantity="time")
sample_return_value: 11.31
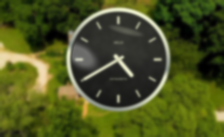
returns 4.40
